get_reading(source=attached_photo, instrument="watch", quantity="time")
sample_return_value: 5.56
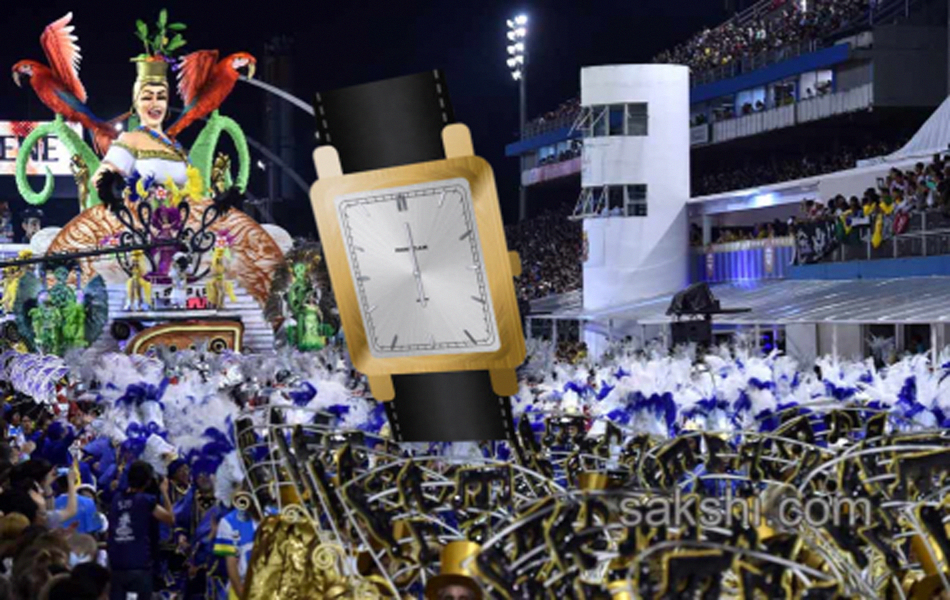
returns 6.00
